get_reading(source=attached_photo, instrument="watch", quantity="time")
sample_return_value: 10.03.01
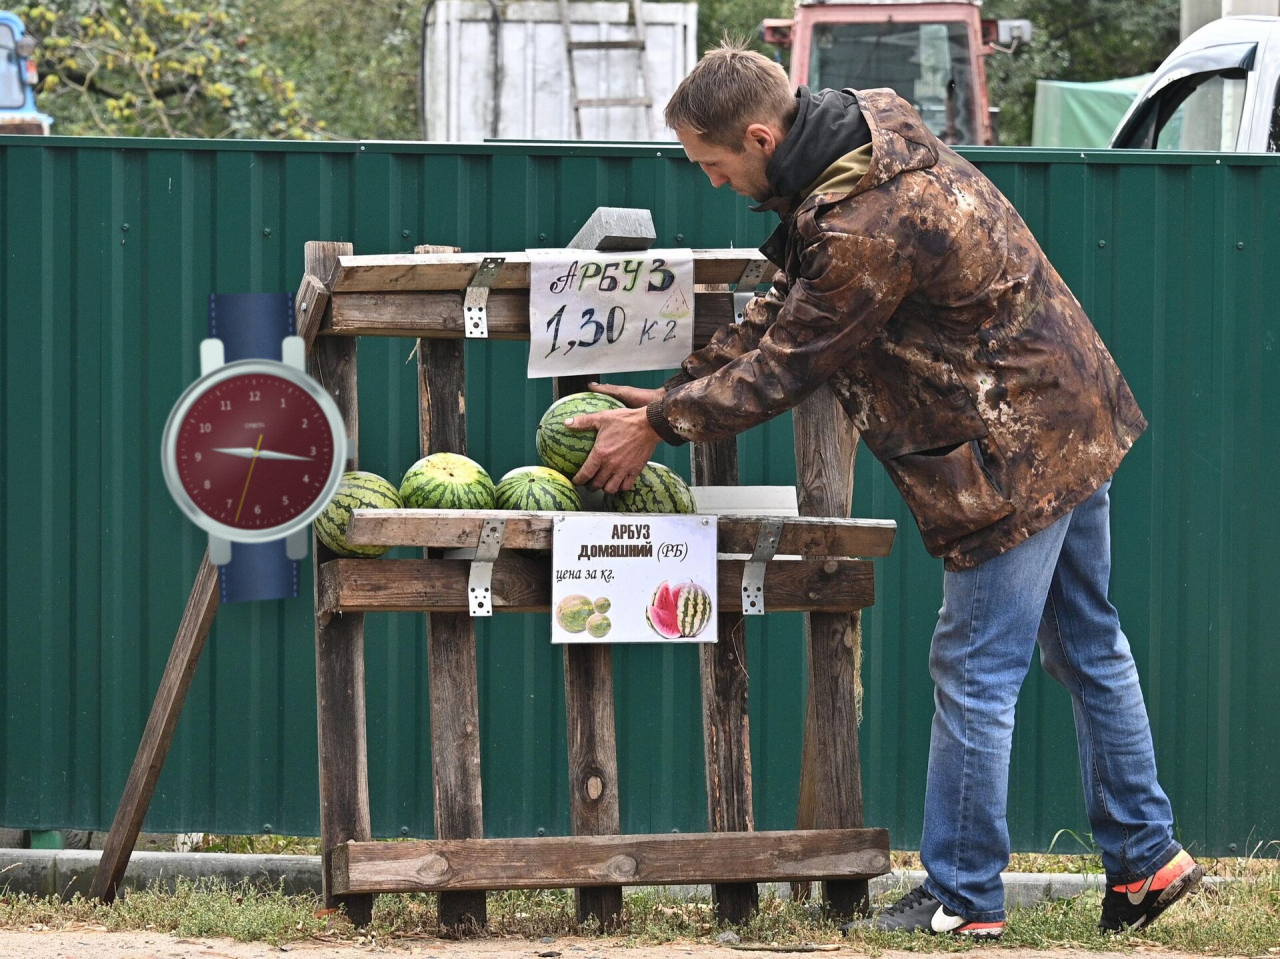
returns 9.16.33
